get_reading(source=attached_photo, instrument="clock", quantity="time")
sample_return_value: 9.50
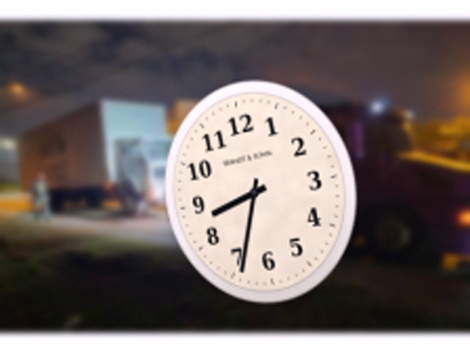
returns 8.34
